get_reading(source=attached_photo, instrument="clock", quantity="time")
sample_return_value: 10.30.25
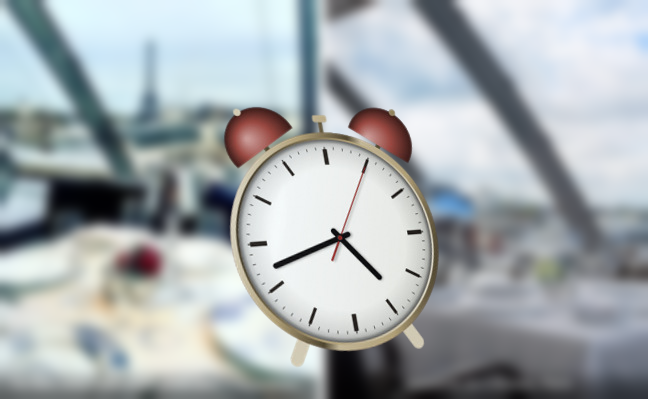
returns 4.42.05
